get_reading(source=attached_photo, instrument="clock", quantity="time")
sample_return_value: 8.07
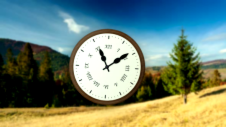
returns 11.09
